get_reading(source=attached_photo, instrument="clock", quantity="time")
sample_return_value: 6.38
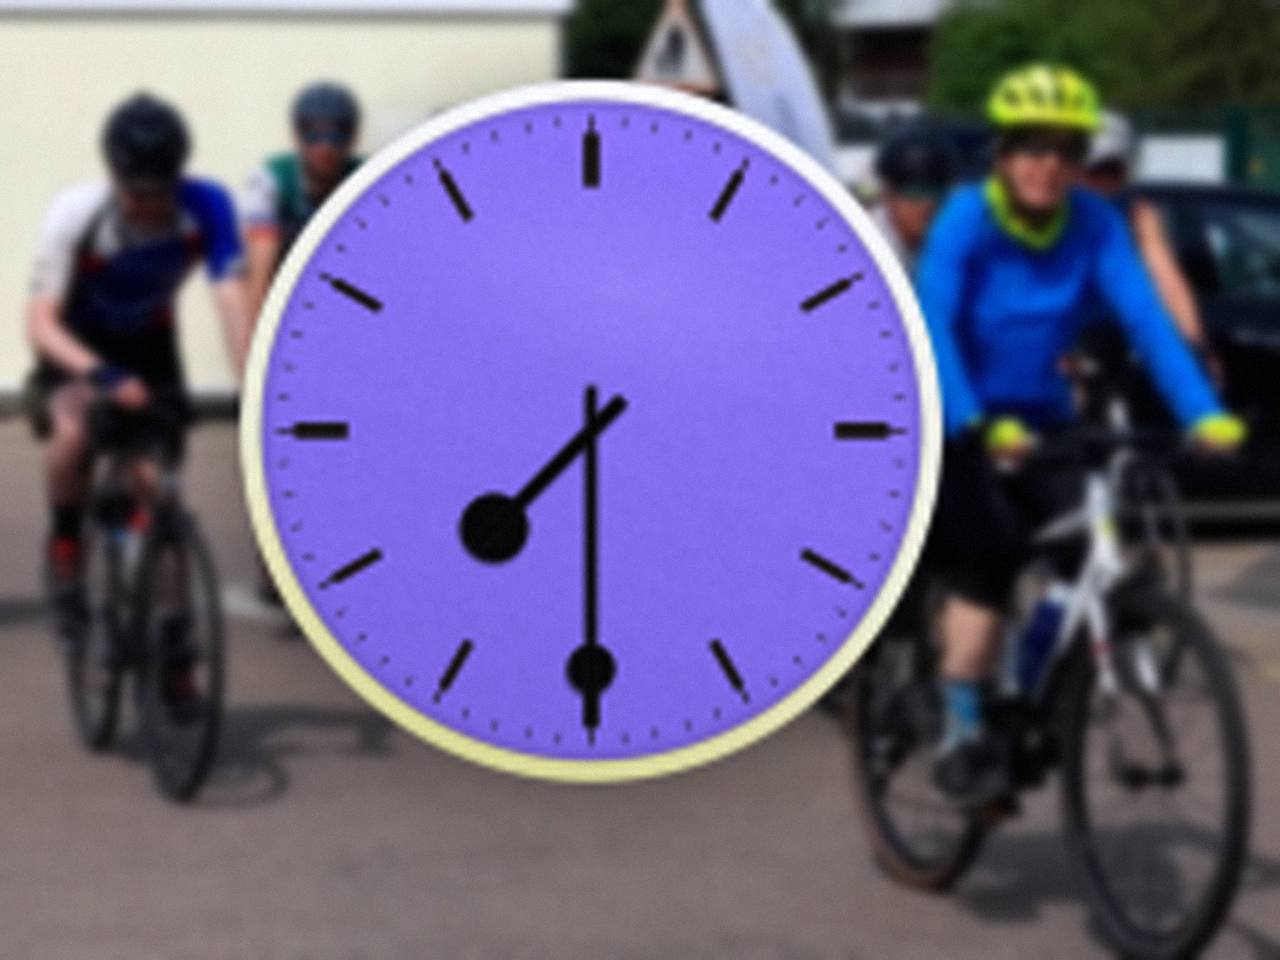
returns 7.30
